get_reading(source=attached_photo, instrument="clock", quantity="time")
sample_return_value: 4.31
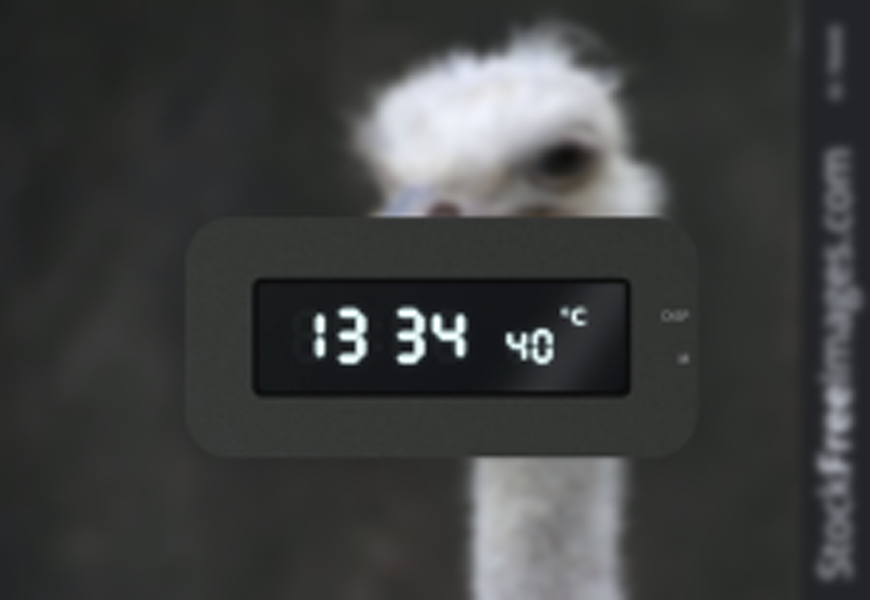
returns 13.34
